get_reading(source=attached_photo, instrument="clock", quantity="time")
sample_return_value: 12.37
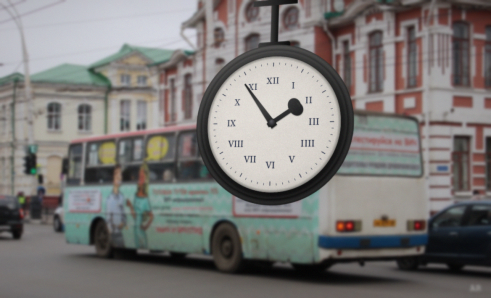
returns 1.54
